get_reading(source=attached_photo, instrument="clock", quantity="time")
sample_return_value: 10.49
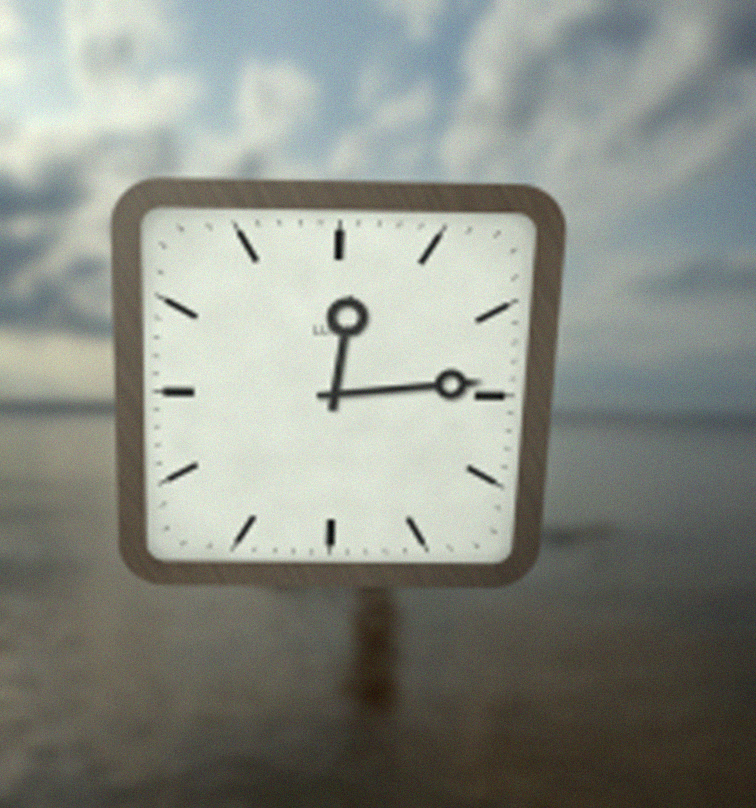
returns 12.14
